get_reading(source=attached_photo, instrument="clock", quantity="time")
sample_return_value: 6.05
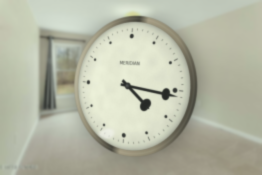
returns 4.16
